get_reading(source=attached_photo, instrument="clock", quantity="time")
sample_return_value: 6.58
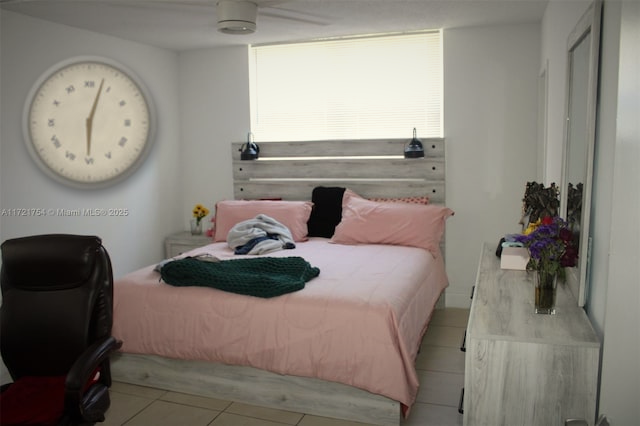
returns 6.03
